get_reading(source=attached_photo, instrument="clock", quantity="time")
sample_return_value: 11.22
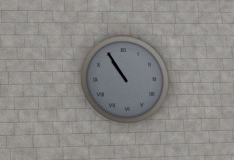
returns 10.55
